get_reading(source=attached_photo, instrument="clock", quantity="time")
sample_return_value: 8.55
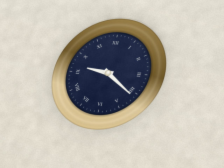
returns 9.21
